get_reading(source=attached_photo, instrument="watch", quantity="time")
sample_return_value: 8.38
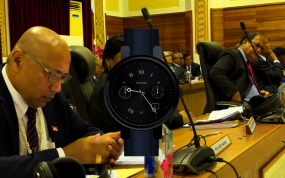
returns 9.24
